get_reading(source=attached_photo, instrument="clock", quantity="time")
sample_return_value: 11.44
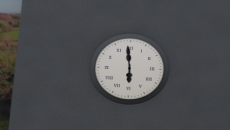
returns 5.59
